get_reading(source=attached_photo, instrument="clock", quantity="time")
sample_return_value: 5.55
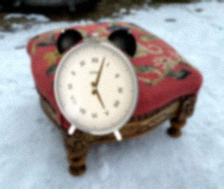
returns 5.03
